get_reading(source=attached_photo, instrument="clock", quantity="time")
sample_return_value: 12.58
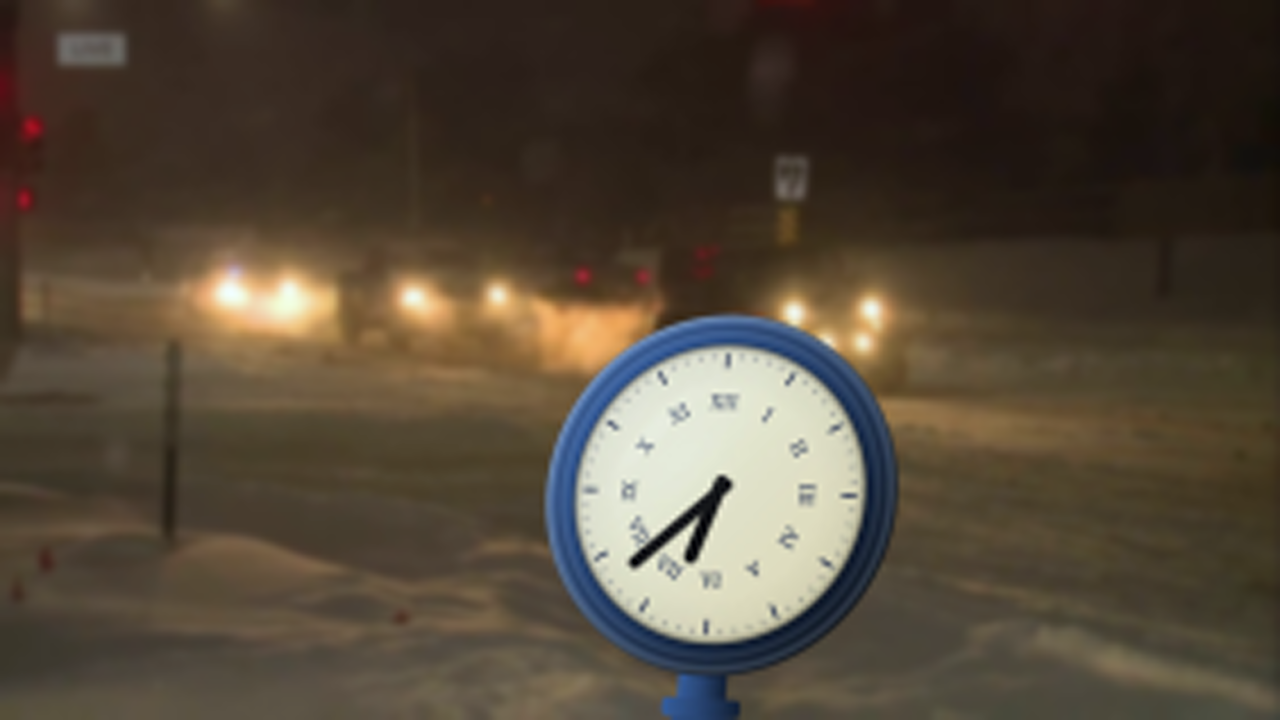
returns 6.38
